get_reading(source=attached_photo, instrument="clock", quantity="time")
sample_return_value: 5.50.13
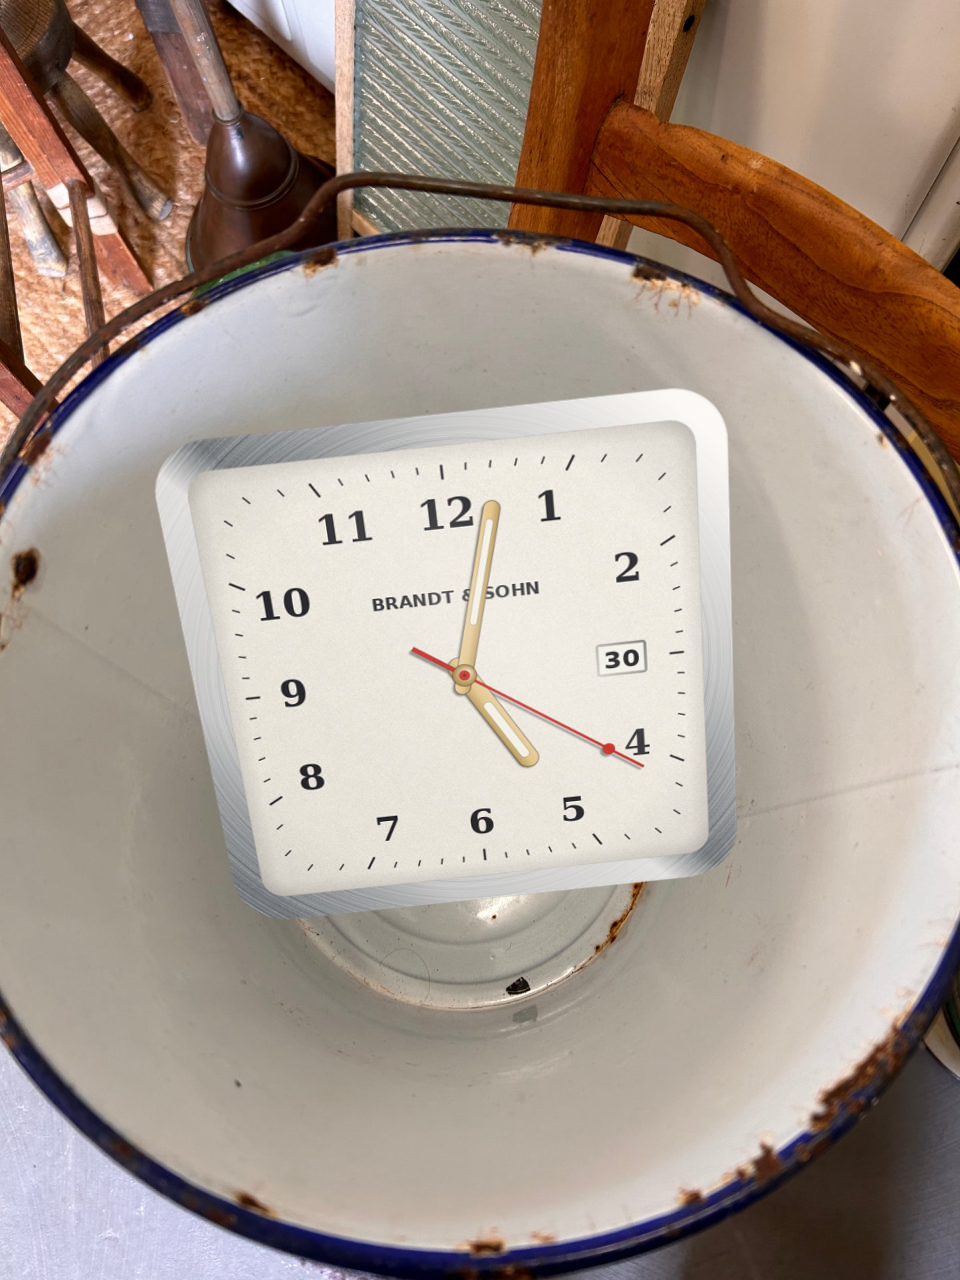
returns 5.02.21
